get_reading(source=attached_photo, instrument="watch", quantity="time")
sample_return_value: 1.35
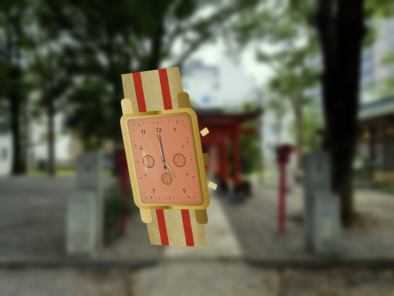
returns 4.59
